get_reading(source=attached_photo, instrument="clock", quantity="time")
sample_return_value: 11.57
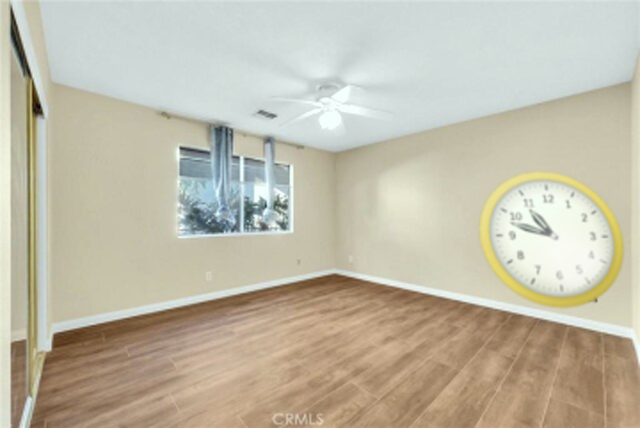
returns 10.48
